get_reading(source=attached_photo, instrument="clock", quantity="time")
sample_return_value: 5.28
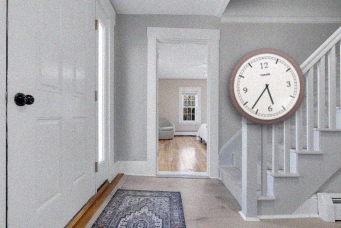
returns 5.37
